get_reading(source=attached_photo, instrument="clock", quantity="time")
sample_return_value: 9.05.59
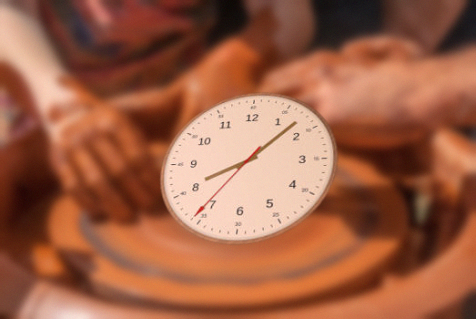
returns 8.07.36
